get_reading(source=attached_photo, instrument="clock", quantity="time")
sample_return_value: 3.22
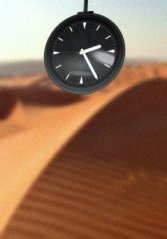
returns 2.25
